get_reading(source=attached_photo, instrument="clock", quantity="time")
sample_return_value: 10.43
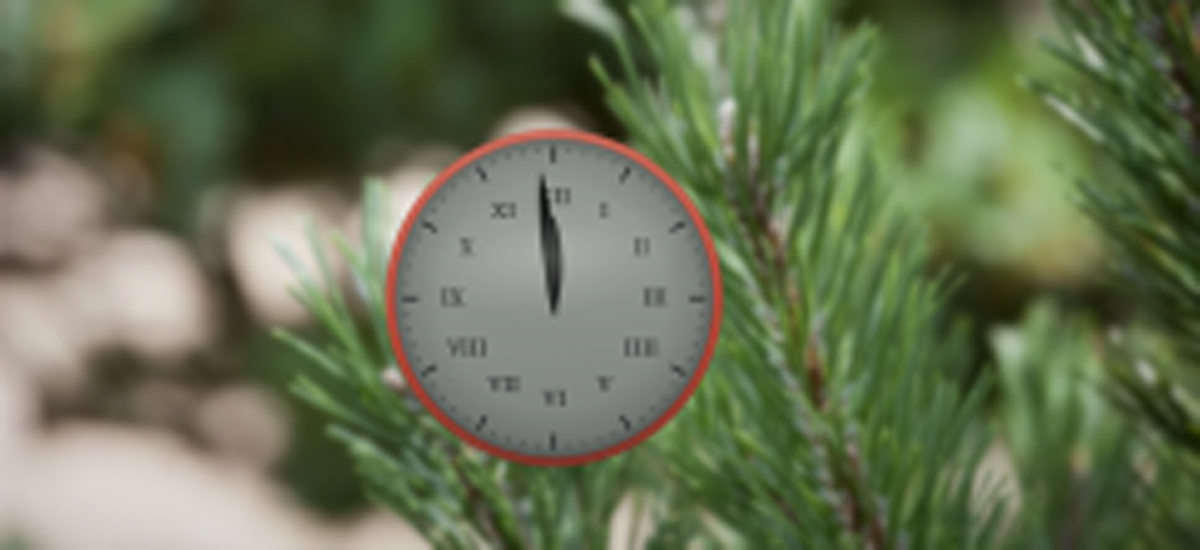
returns 11.59
